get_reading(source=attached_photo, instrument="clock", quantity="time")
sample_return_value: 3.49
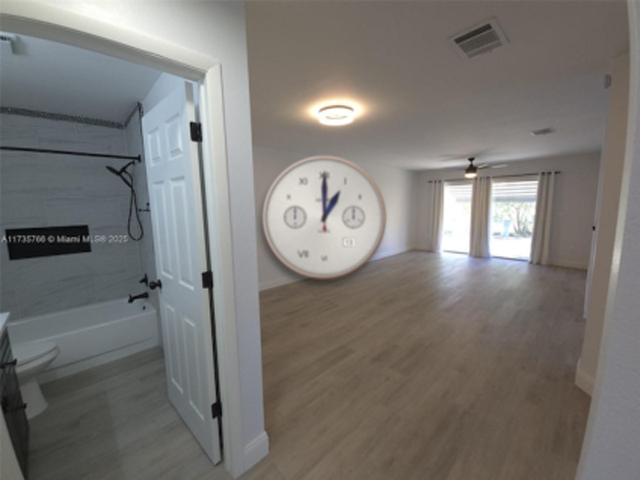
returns 1.00
